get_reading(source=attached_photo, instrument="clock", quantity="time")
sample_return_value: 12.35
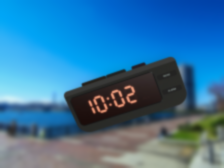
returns 10.02
